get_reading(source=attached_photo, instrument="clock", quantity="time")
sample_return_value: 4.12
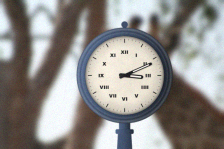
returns 3.11
